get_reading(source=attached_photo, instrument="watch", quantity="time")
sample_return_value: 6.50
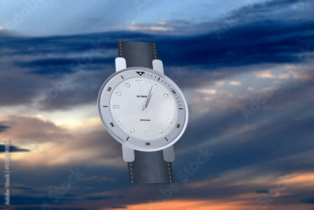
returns 1.04
